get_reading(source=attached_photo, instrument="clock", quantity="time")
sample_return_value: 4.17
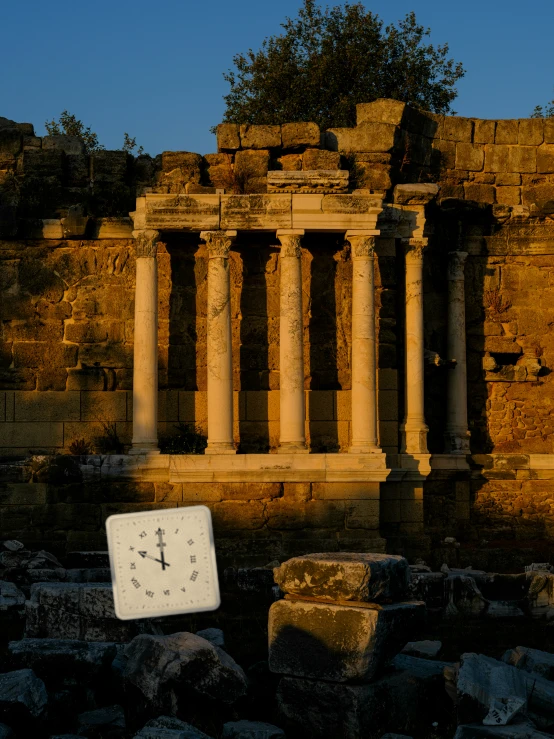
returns 10.00
